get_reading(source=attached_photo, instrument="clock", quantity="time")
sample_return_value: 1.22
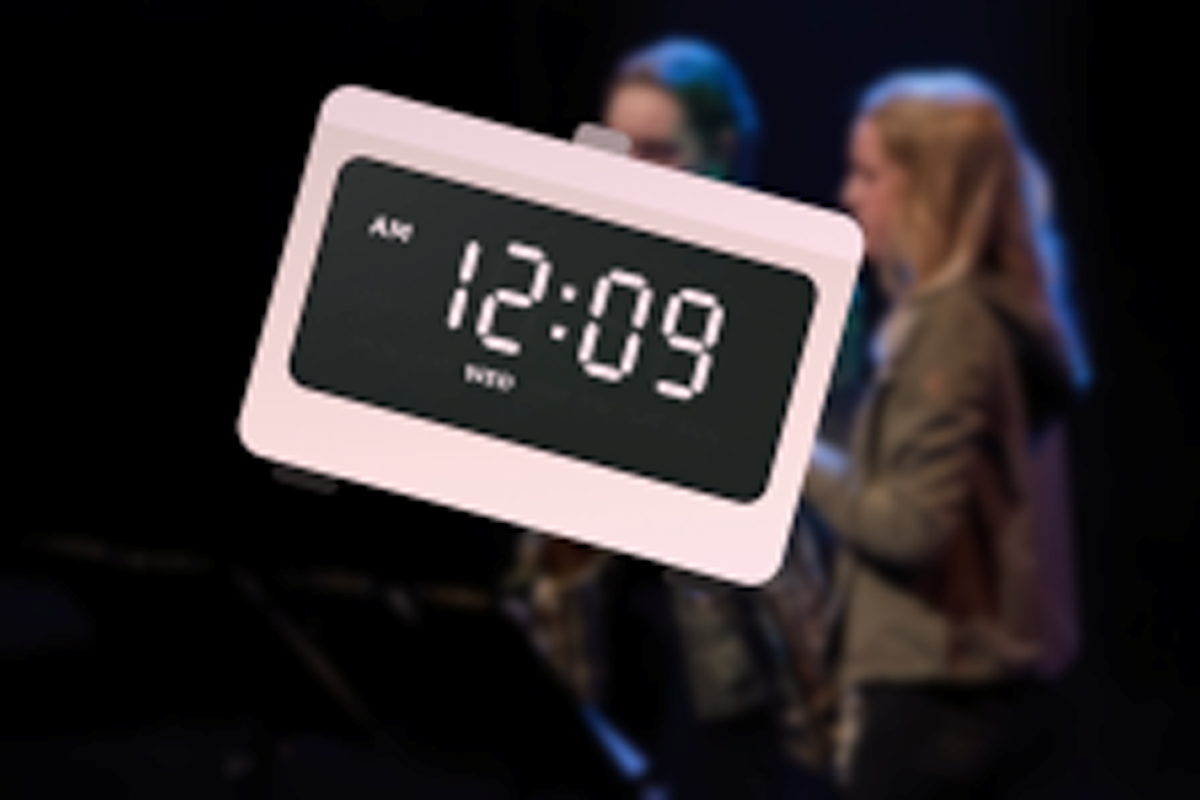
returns 12.09
